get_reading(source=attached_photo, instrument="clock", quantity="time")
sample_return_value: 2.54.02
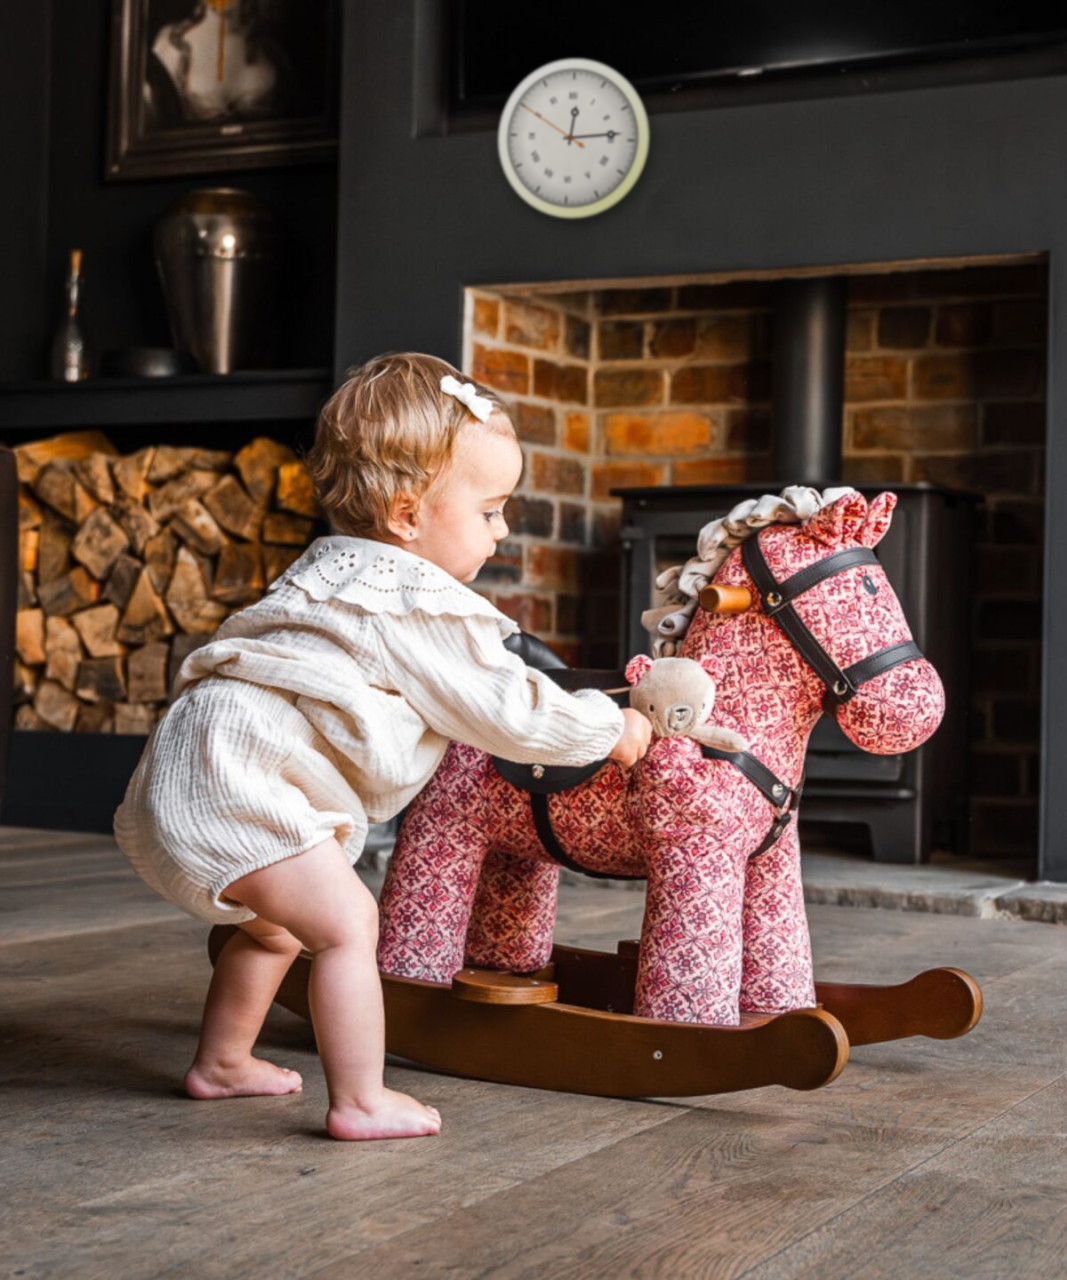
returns 12.13.50
